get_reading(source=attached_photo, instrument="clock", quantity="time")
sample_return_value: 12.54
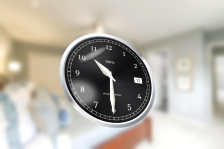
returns 10.30
